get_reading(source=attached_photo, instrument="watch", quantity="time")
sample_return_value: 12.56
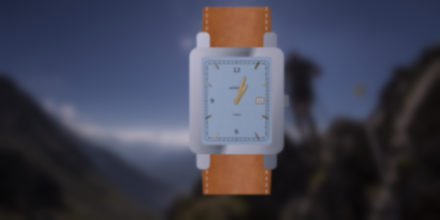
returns 1.03
